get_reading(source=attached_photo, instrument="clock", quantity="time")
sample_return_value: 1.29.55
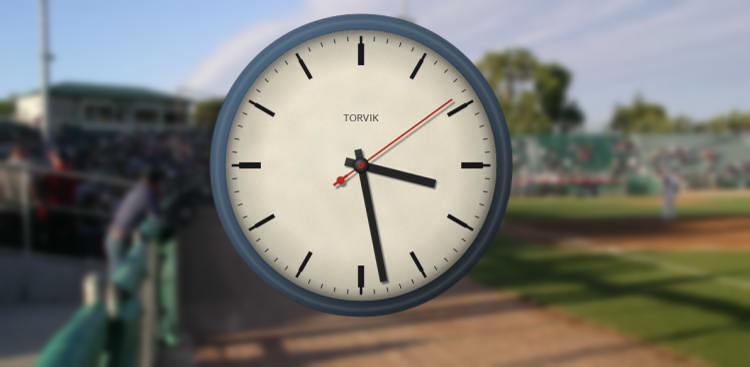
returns 3.28.09
